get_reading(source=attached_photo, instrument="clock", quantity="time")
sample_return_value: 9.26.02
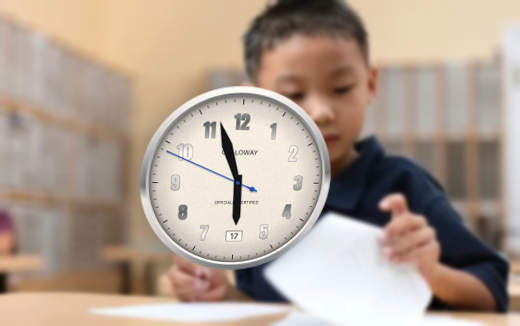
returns 5.56.49
